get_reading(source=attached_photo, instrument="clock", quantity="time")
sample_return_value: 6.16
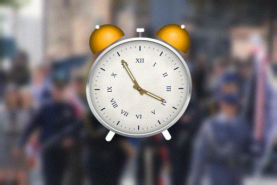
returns 3.55
